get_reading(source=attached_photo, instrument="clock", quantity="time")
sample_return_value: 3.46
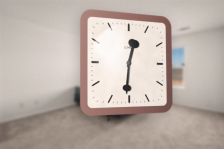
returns 12.31
